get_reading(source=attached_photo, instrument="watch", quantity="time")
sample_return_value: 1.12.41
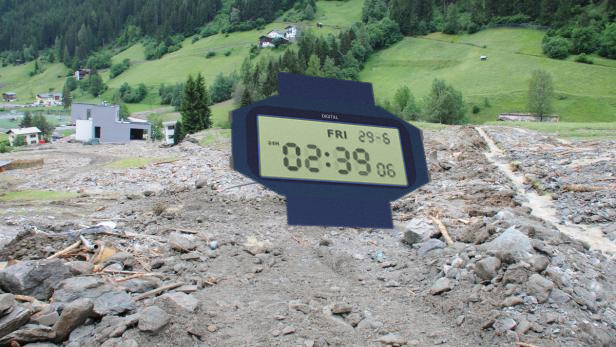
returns 2.39.06
